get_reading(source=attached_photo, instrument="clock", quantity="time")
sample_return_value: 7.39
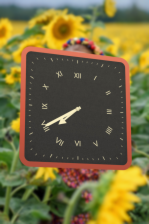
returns 7.40
